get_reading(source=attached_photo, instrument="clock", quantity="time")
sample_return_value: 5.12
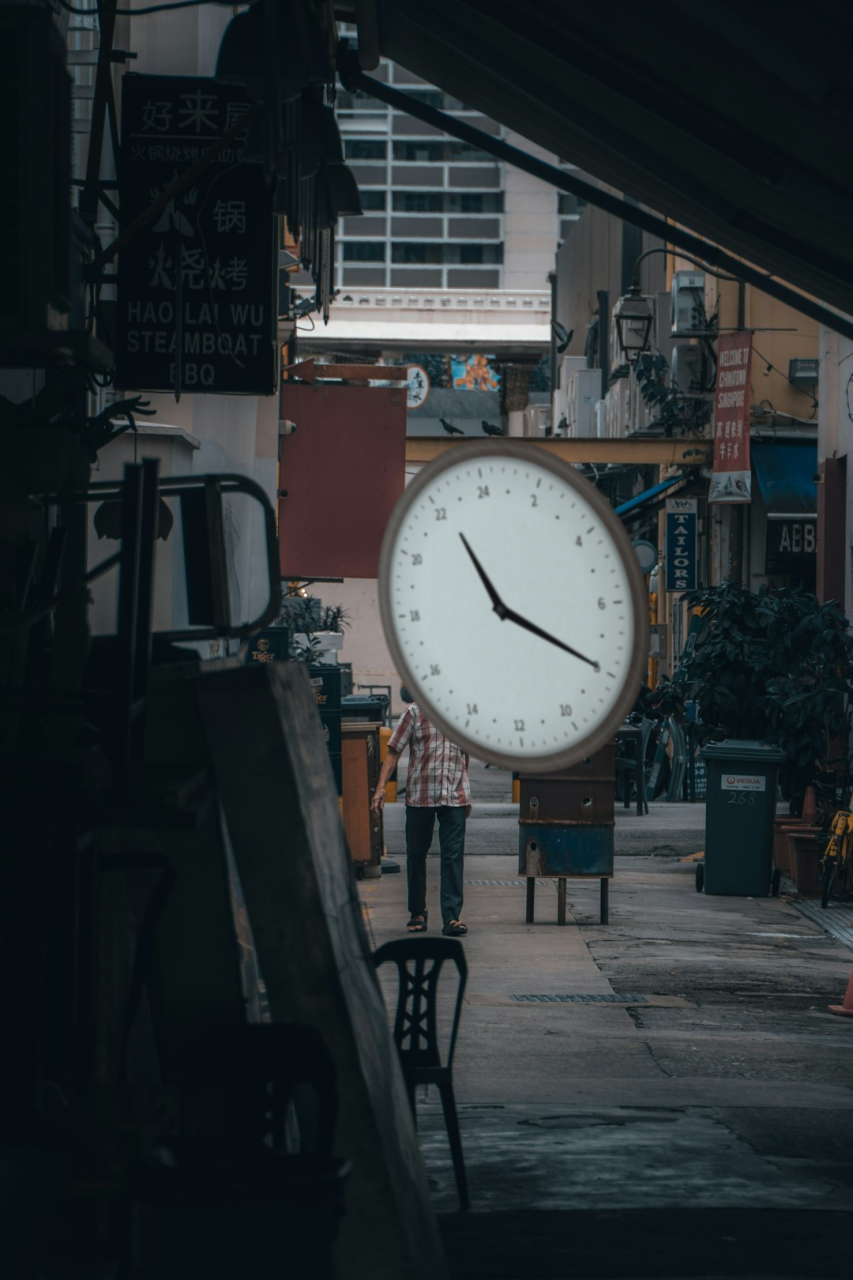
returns 22.20
